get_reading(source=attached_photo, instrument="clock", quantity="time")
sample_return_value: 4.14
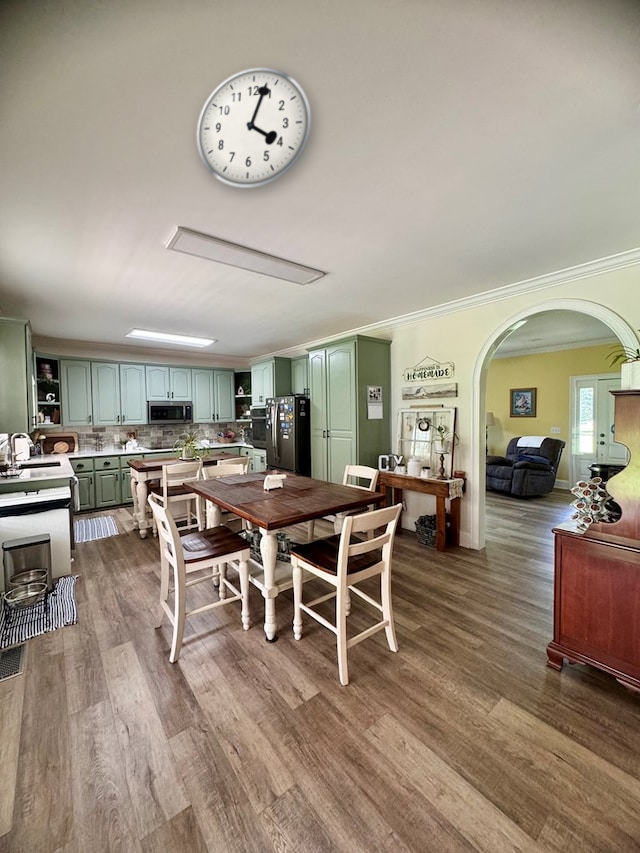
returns 4.03
